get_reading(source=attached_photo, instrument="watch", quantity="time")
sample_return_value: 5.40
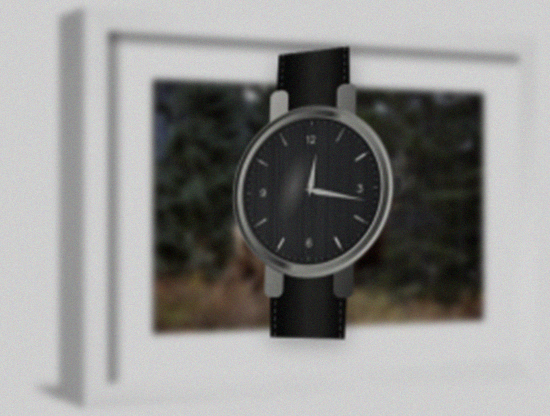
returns 12.17
